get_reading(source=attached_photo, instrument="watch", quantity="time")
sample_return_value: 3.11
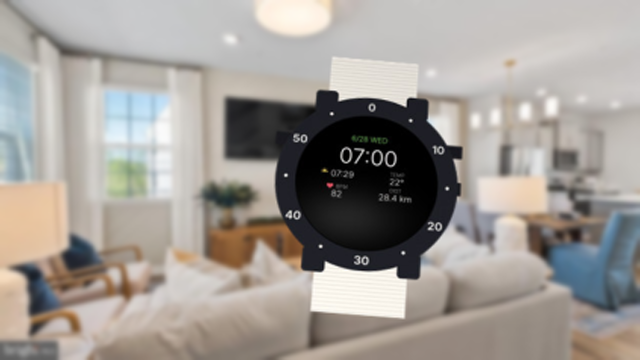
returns 7.00
